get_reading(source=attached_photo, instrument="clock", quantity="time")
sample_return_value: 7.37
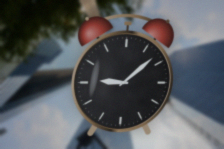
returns 9.08
